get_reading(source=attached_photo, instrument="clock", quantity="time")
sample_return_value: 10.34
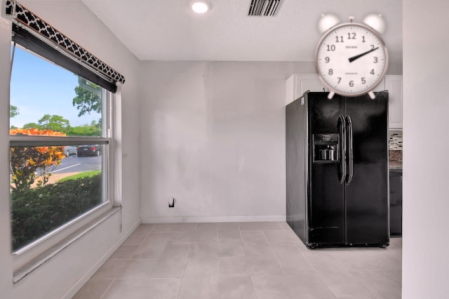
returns 2.11
